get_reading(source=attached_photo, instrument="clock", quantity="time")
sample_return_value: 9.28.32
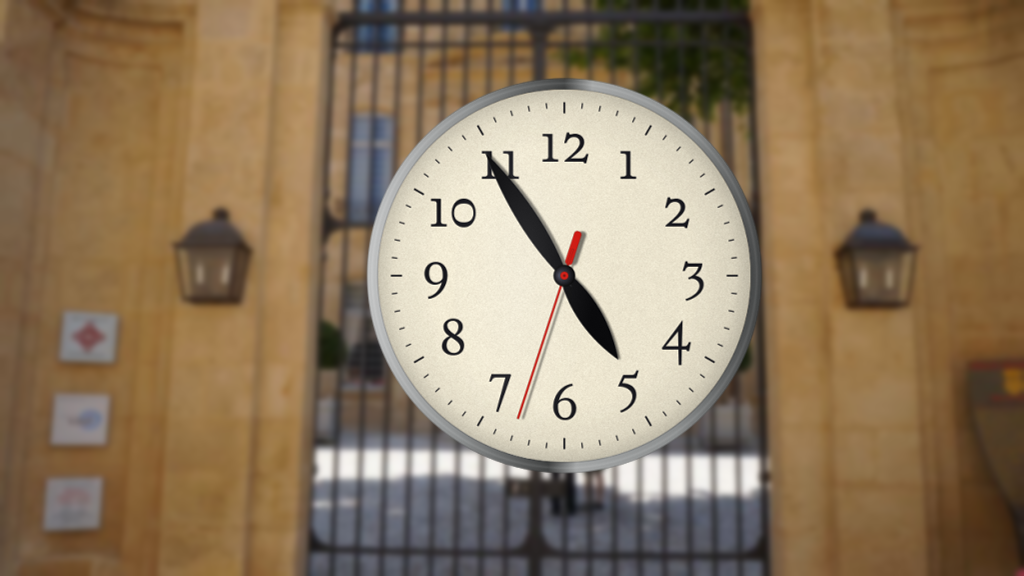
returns 4.54.33
